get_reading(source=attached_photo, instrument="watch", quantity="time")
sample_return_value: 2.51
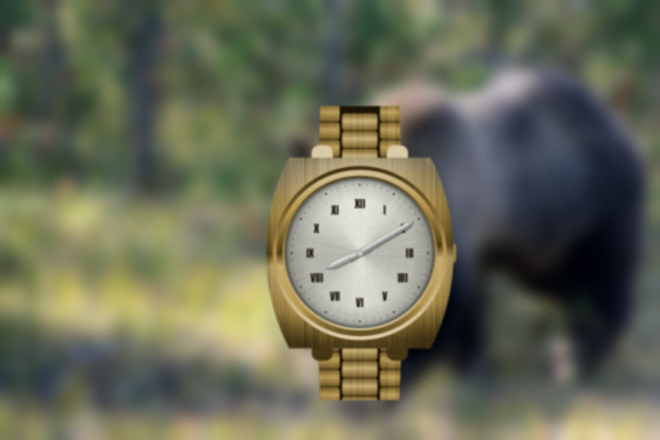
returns 8.10
